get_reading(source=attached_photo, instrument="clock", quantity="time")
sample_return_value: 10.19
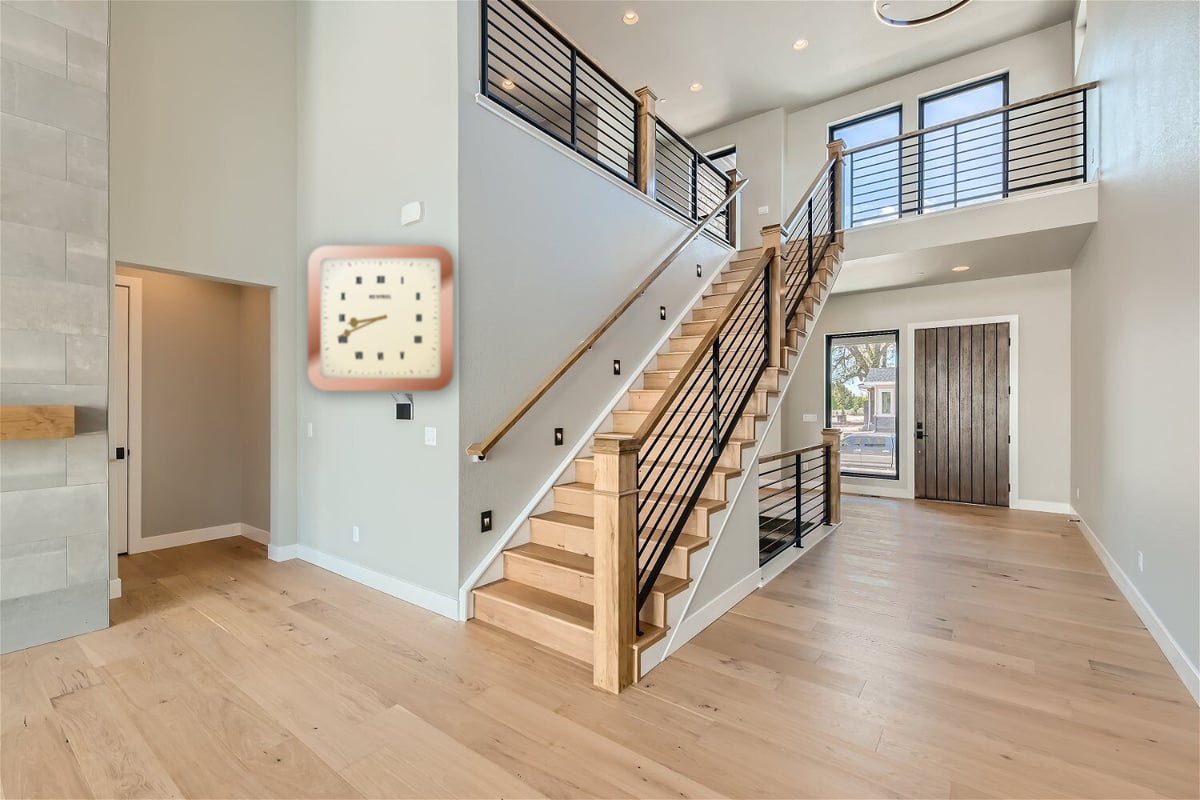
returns 8.41
